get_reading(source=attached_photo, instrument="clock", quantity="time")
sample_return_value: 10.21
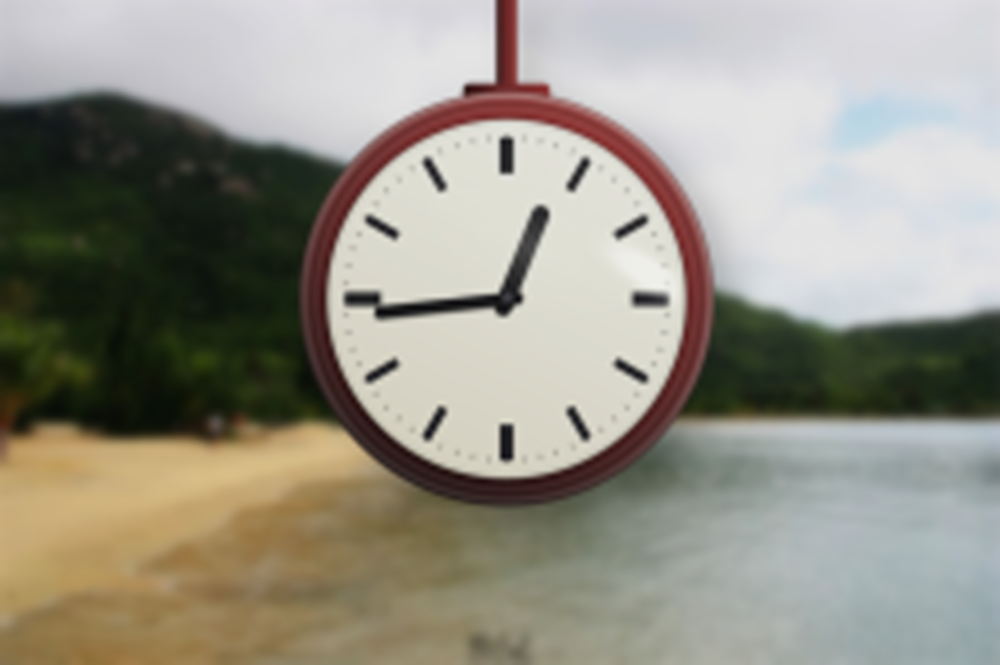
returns 12.44
